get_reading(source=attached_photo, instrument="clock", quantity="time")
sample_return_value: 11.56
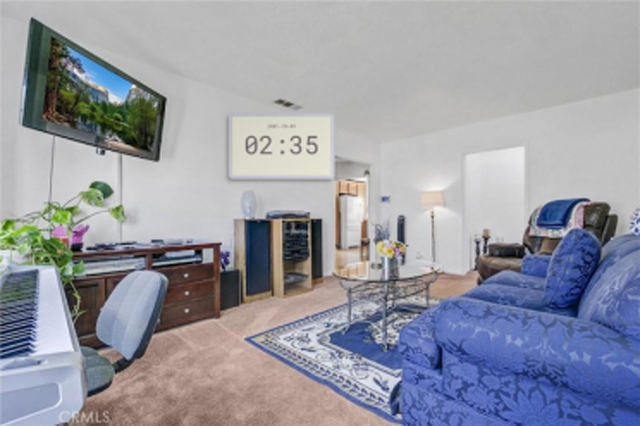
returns 2.35
